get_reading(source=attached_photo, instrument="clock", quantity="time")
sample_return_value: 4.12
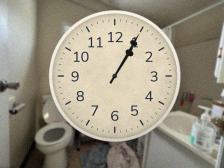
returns 1.05
